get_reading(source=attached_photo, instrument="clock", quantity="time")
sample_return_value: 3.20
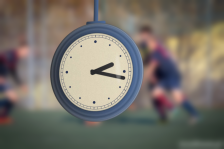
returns 2.17
